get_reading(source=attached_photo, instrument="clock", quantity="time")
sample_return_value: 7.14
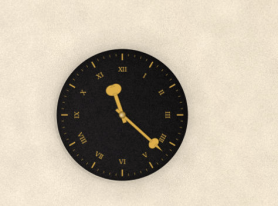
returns 11.22
